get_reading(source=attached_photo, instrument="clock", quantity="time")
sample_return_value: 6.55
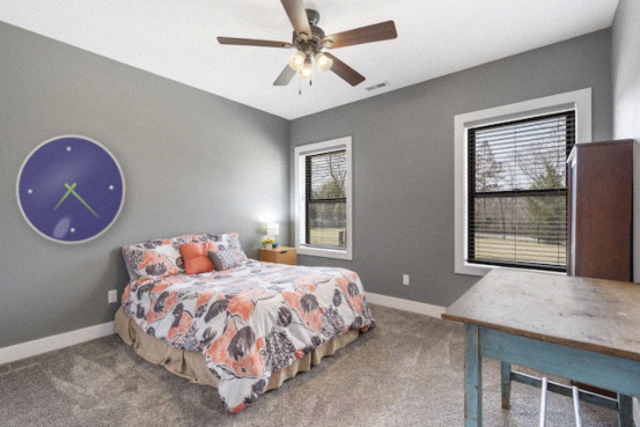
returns 7.23
